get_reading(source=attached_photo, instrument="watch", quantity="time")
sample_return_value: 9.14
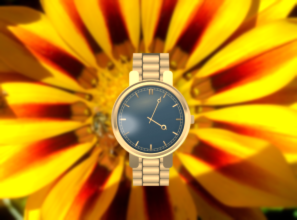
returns 4.04
